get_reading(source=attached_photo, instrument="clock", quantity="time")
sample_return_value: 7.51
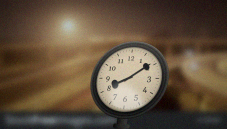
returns 8.09
